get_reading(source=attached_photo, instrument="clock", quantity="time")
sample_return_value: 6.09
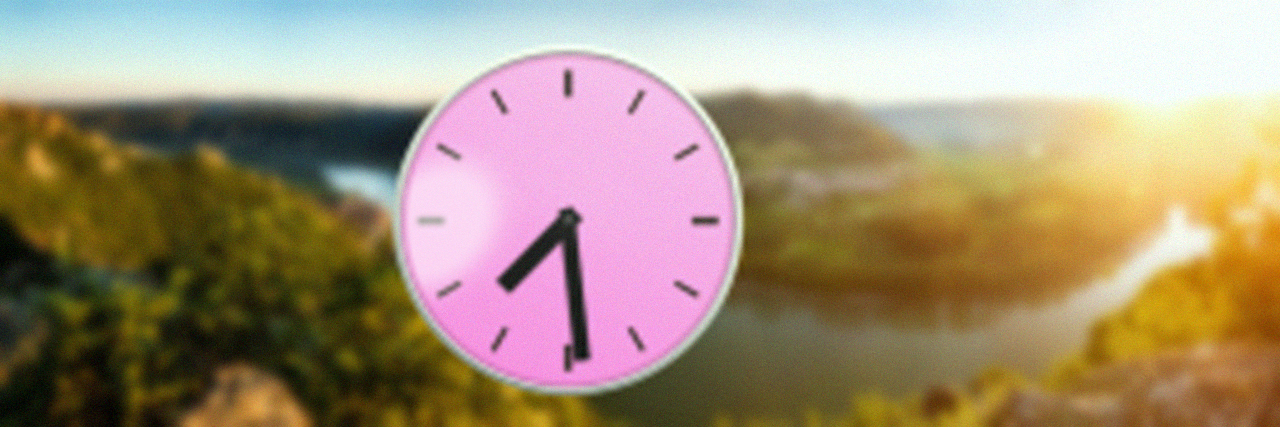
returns 7.29
